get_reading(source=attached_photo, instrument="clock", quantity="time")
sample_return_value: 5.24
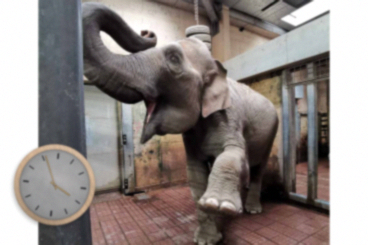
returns 3.56
